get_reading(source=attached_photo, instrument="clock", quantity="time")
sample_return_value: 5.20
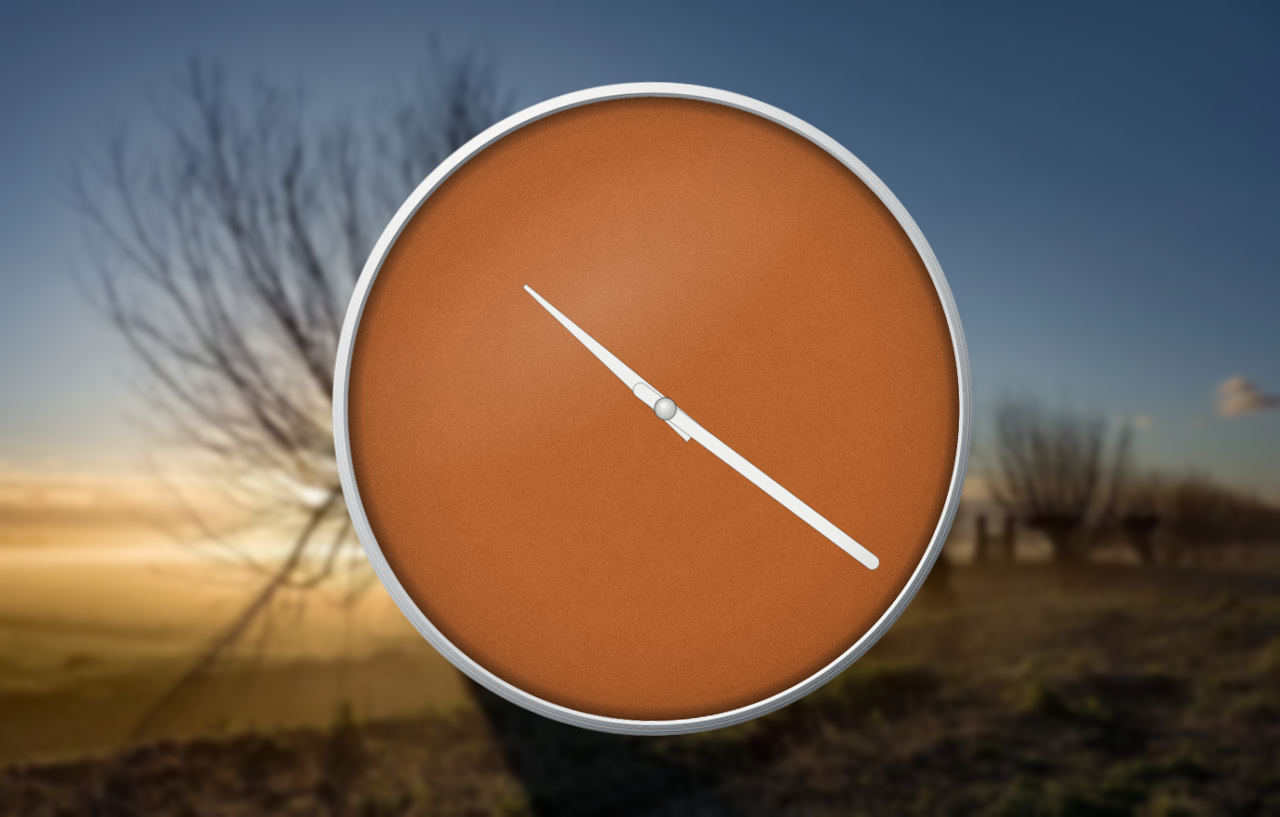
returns 10.21
